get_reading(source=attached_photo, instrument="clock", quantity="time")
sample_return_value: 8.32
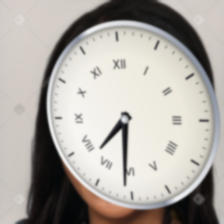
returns 7.31
